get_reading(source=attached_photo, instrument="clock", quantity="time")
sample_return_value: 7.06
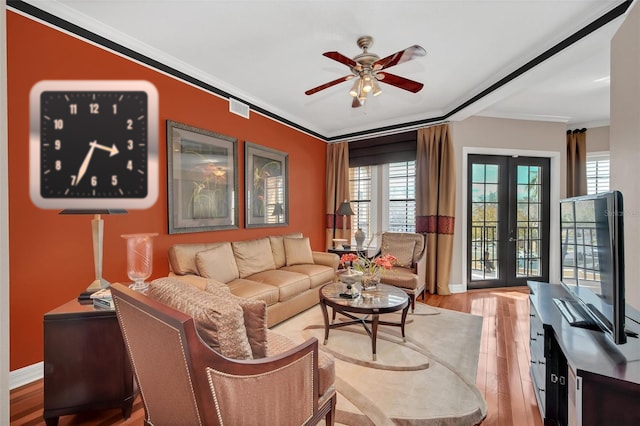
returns 3.34
